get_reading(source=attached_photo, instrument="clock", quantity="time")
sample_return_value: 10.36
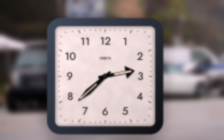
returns 2.38
